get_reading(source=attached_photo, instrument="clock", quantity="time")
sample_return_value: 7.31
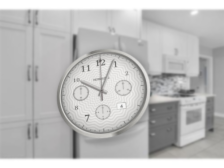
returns 10.04
